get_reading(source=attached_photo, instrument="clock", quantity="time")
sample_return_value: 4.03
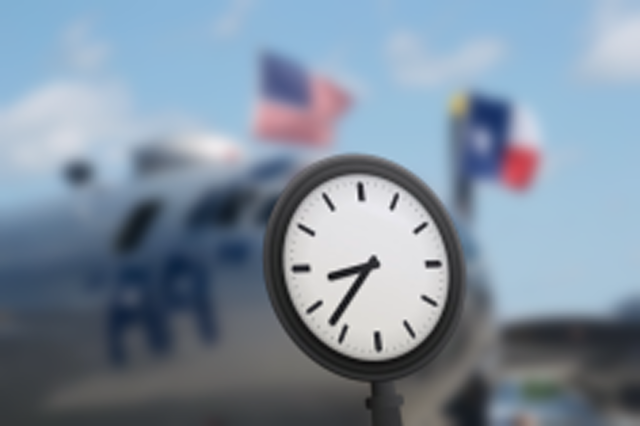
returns 8.37
